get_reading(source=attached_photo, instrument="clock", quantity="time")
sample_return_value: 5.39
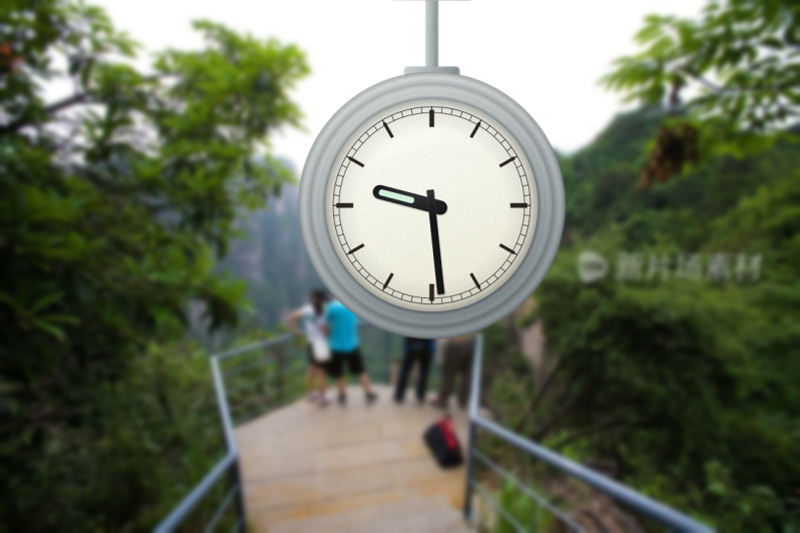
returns 9.29
